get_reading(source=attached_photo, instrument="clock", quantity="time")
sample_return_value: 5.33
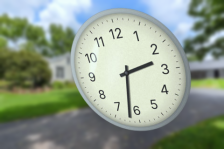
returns 2.32
